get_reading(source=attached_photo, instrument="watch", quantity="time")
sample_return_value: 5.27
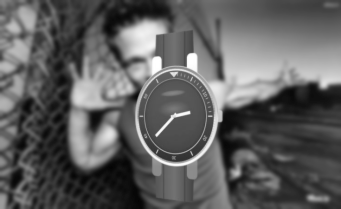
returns 2.38
